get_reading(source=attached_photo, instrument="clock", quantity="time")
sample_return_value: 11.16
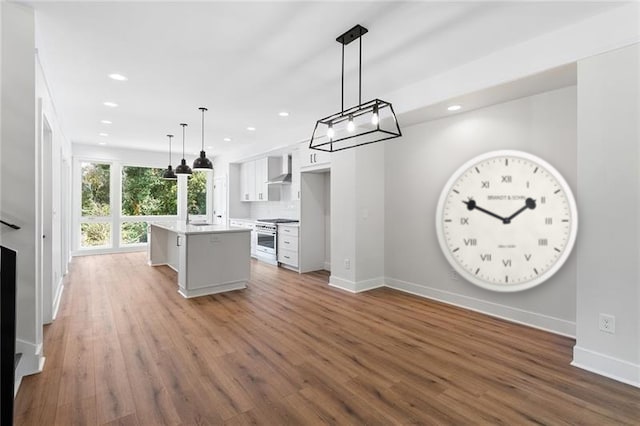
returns 1.49
